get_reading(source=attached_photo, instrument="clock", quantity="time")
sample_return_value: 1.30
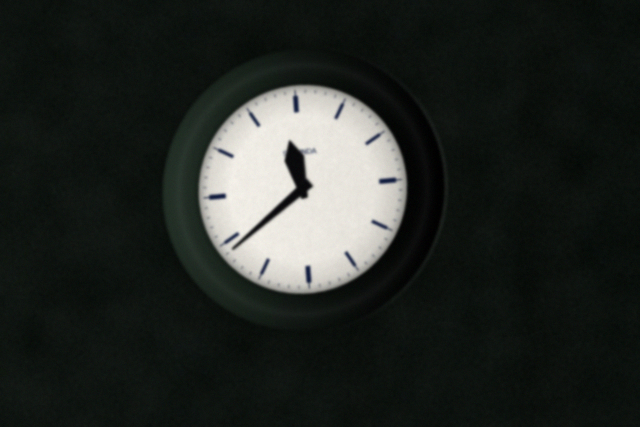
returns 11.39
